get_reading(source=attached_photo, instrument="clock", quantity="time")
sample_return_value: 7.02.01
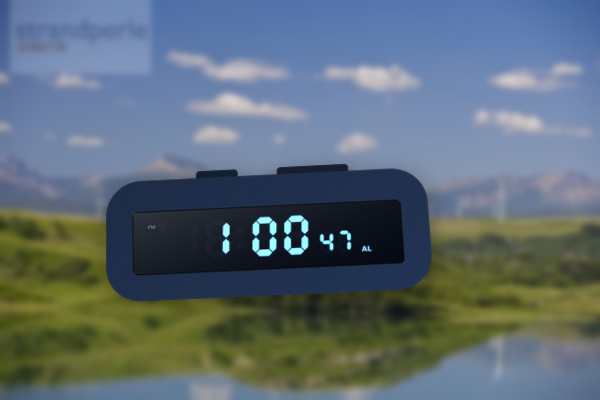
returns 1.00.47
